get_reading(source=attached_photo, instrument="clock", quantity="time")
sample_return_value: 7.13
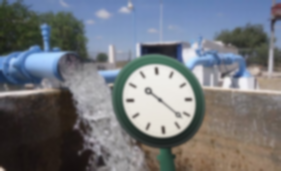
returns 10.22
